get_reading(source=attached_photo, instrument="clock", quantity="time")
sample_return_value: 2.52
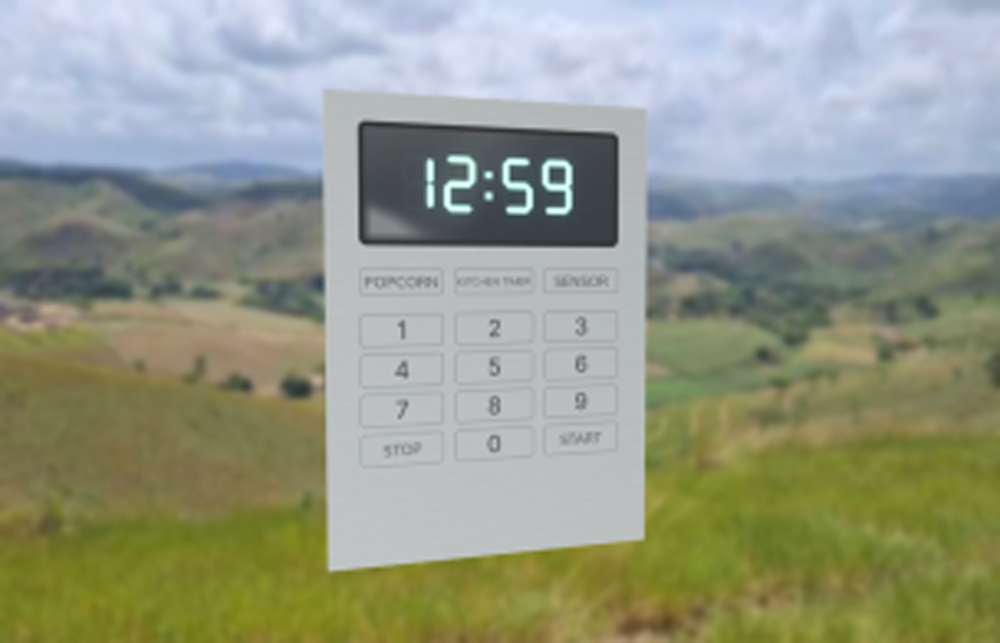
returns 12.59
